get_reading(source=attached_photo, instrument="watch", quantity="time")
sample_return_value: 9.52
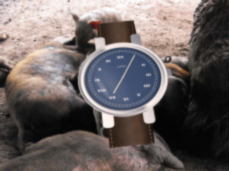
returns 7.05
